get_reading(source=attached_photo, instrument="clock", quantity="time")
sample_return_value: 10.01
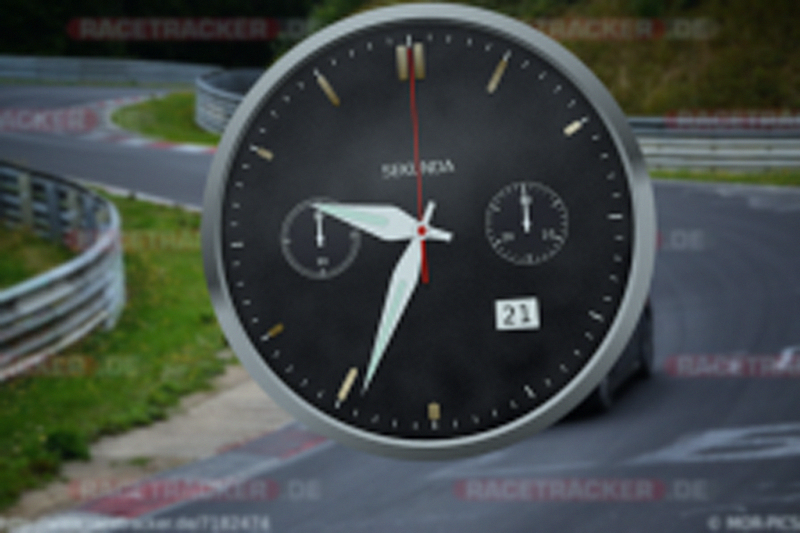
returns 9.34
